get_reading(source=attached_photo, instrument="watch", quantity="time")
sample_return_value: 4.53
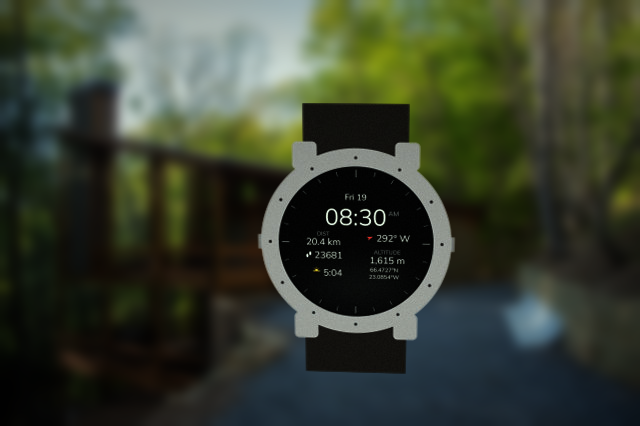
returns 8.30
